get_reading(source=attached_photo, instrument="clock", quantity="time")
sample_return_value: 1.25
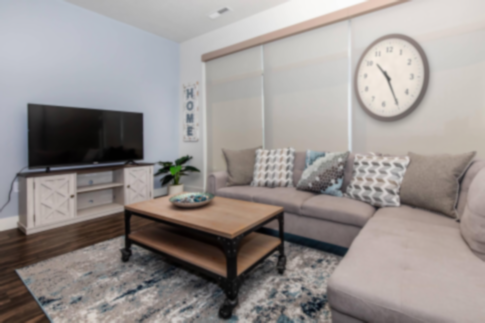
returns 10.25
